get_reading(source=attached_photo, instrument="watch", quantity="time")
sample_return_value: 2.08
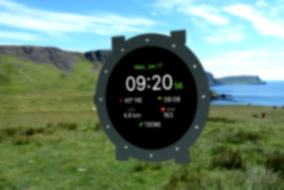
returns 9.20
